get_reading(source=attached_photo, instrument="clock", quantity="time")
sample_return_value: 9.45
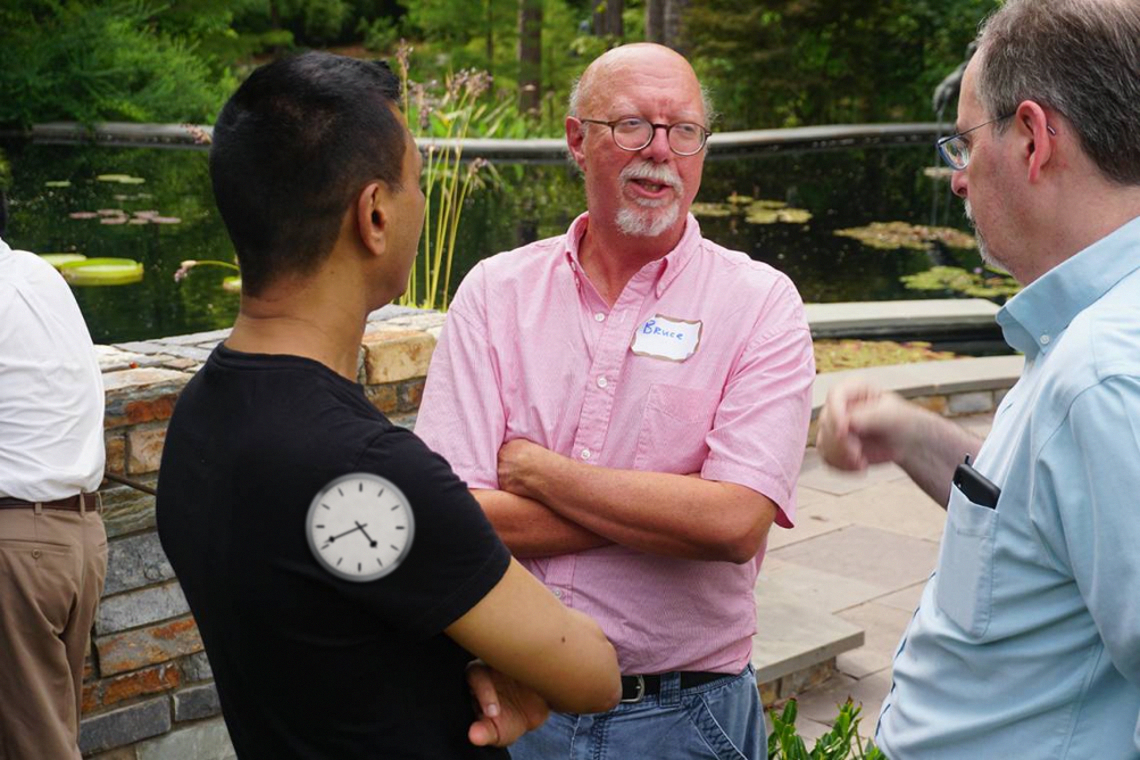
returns 4.41
